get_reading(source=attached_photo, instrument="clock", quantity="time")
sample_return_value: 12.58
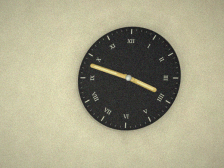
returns 3.48
